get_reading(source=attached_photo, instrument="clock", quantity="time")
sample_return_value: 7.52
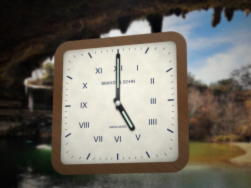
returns 5.00
